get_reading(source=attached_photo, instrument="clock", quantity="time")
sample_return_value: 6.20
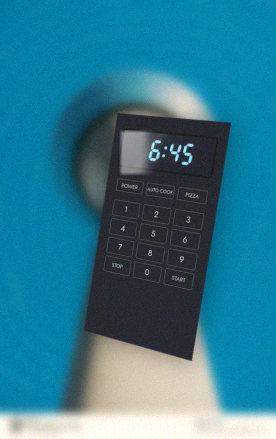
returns 6.45
